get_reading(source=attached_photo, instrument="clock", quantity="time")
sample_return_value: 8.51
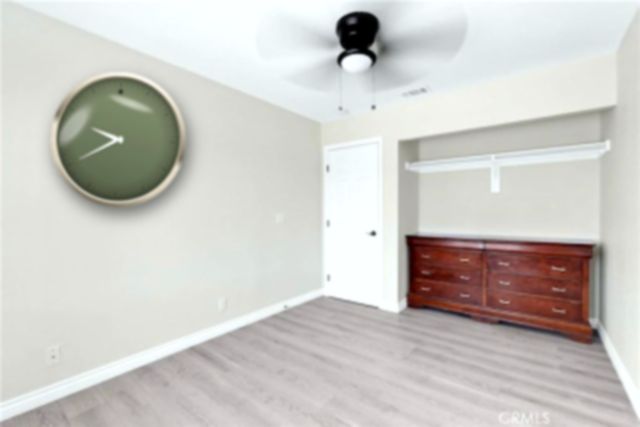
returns 9.40
